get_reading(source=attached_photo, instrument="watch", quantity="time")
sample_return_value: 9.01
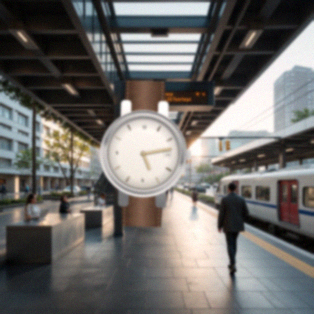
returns 5.13
